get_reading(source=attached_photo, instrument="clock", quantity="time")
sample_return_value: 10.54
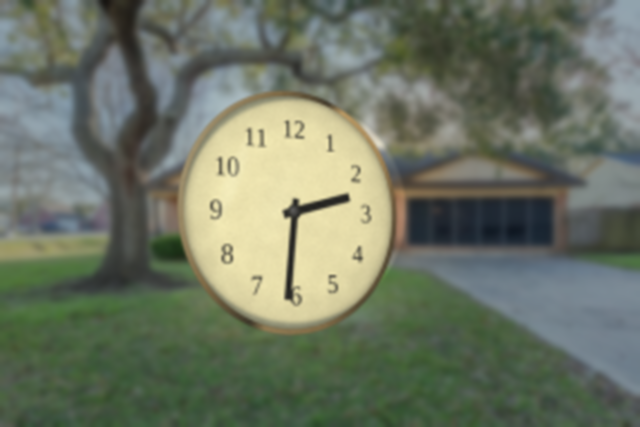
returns 2.31
